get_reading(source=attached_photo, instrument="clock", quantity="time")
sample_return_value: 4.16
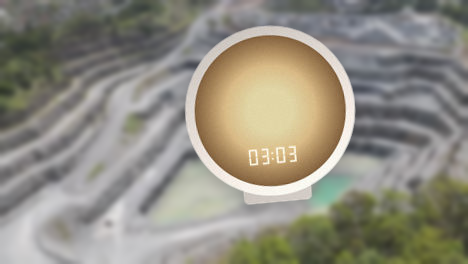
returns 3.03
